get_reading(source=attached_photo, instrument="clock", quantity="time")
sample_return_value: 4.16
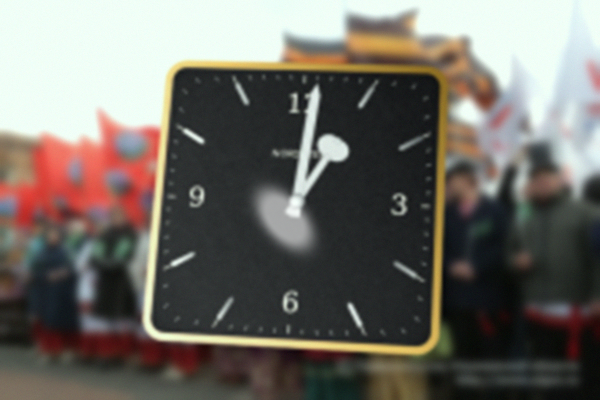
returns 1.01
